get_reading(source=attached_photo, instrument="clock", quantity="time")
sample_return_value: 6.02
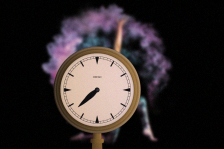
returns 7.38
